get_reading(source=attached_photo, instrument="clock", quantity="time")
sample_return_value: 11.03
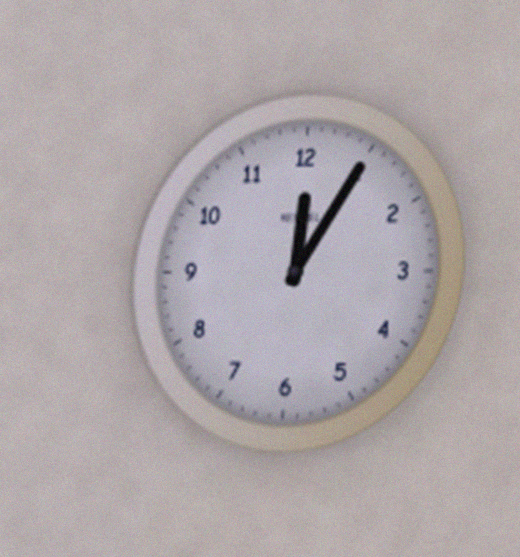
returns 12.05
